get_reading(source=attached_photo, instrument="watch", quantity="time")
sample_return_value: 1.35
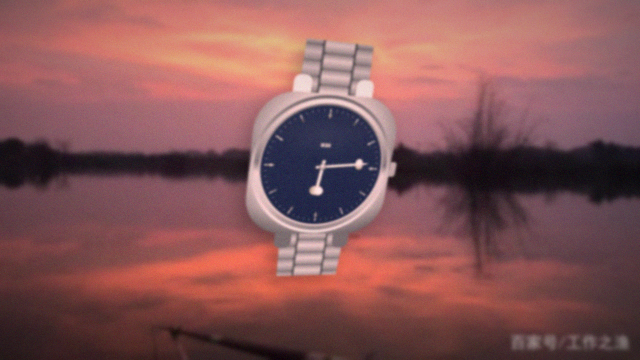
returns 6.14
